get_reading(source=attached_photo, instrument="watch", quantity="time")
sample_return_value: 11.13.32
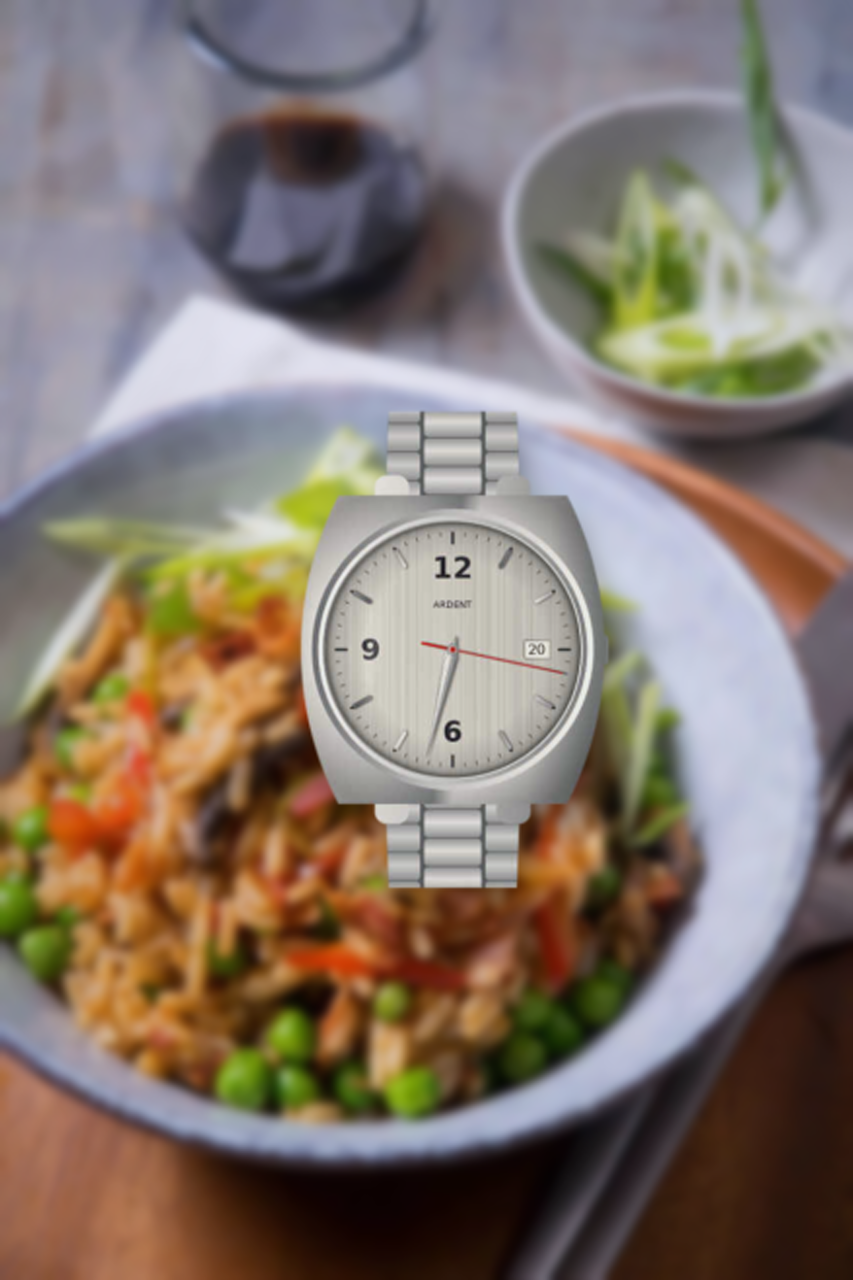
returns 6.32.17
